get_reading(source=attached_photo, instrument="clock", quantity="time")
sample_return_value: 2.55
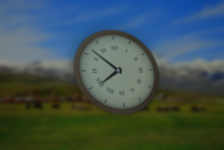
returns 7.52
